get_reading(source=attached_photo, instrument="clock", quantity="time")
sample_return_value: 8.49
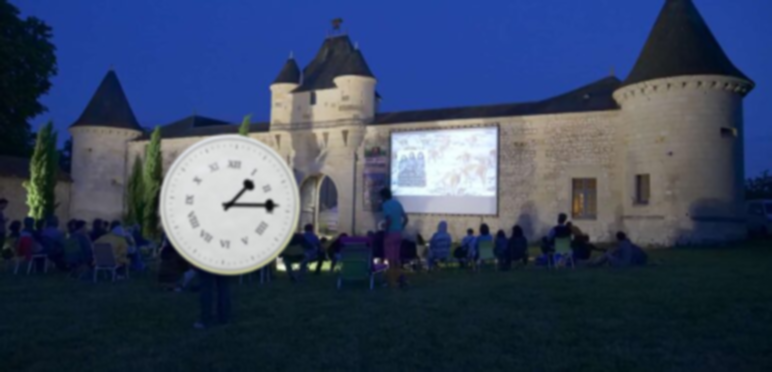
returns 1.14
